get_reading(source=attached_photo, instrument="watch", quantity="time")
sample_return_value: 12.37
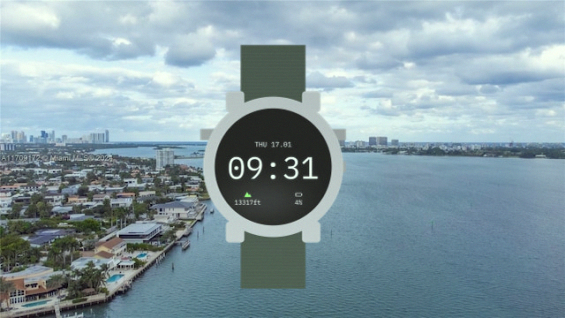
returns 9.31
